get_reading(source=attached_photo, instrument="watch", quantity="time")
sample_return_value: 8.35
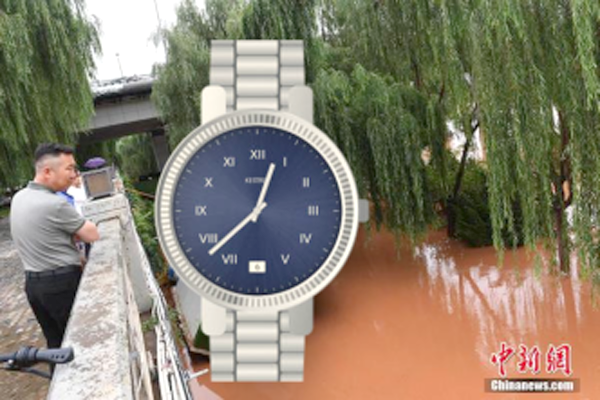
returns 12.38
